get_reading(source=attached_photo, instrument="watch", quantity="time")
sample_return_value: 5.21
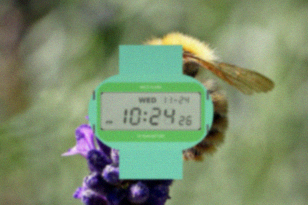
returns 10.24
